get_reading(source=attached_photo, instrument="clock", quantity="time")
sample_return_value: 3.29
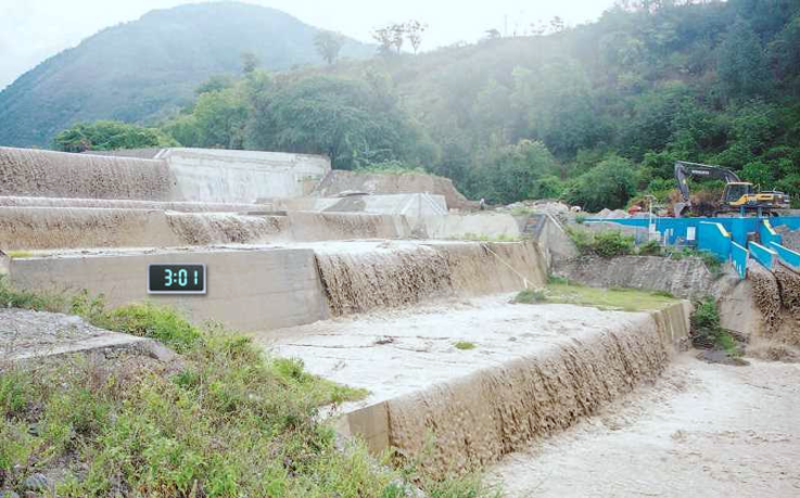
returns 3.01
